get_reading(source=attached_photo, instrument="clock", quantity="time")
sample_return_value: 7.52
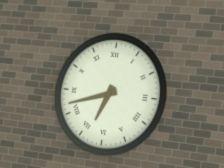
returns 6.42
